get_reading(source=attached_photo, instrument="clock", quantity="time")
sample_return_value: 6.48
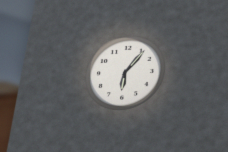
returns 6.06
